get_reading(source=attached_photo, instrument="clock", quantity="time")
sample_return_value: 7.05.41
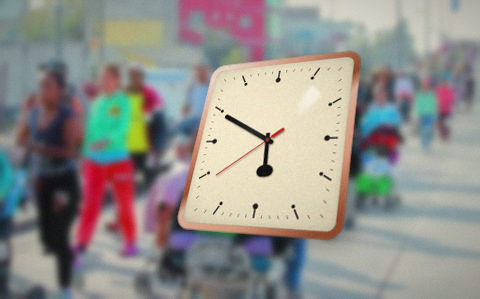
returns 5.49.39
